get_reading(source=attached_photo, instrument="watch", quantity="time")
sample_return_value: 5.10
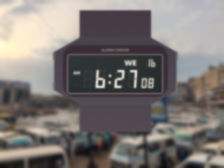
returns 6.27
